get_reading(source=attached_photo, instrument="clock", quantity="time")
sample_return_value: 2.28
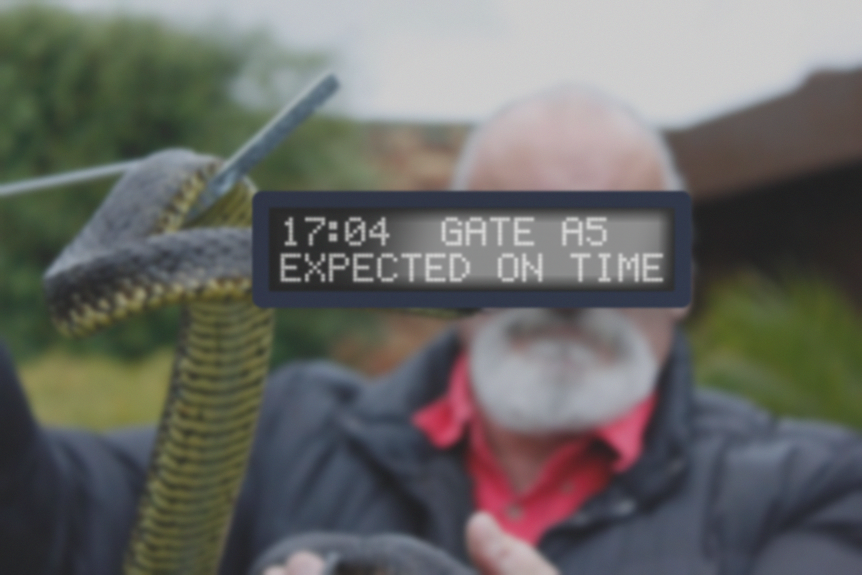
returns 17.04
